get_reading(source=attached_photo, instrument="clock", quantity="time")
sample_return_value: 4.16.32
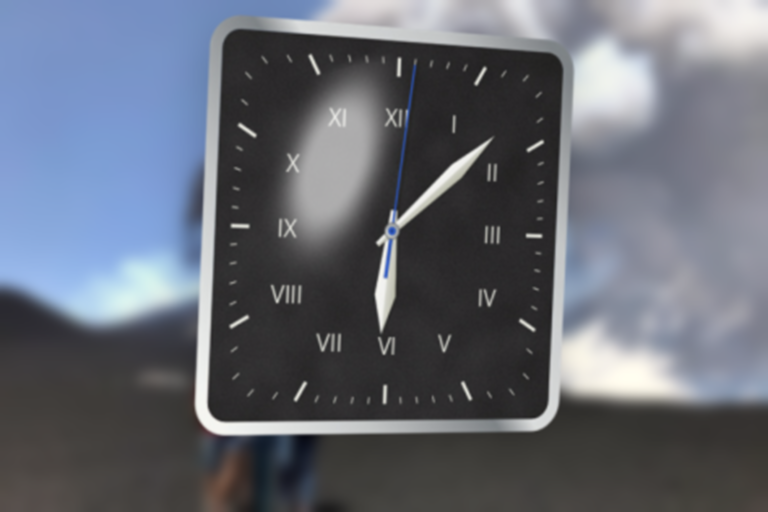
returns 6.08.01
